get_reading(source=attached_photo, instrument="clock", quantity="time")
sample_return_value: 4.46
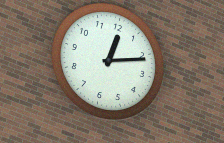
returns 12.11
